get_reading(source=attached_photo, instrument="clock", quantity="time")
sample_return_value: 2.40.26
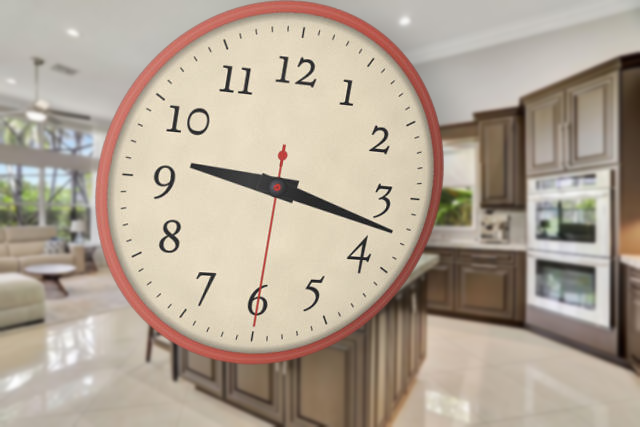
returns 9.17.30
